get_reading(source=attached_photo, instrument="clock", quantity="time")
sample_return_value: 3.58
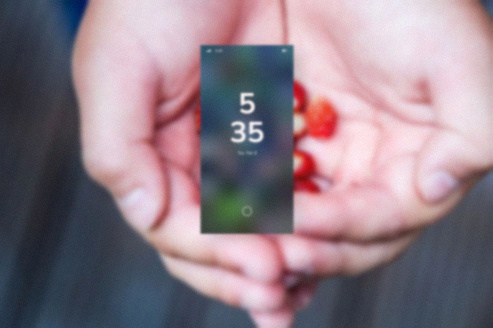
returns 5.35
